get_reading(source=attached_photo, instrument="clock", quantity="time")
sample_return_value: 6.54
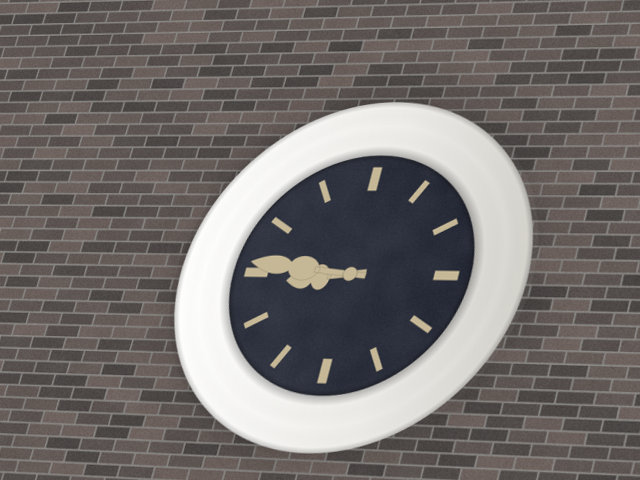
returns 8.46
